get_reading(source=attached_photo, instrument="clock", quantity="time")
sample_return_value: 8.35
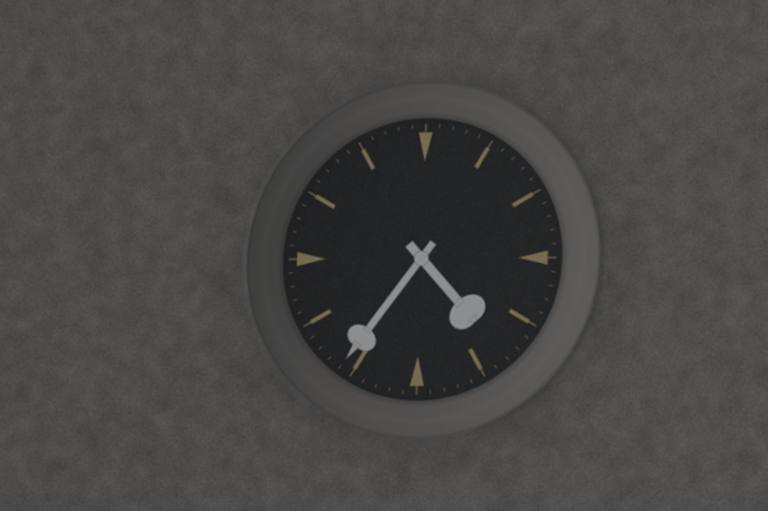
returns 4.36
